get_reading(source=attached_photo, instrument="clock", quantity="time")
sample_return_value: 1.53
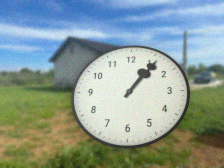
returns 1.06
